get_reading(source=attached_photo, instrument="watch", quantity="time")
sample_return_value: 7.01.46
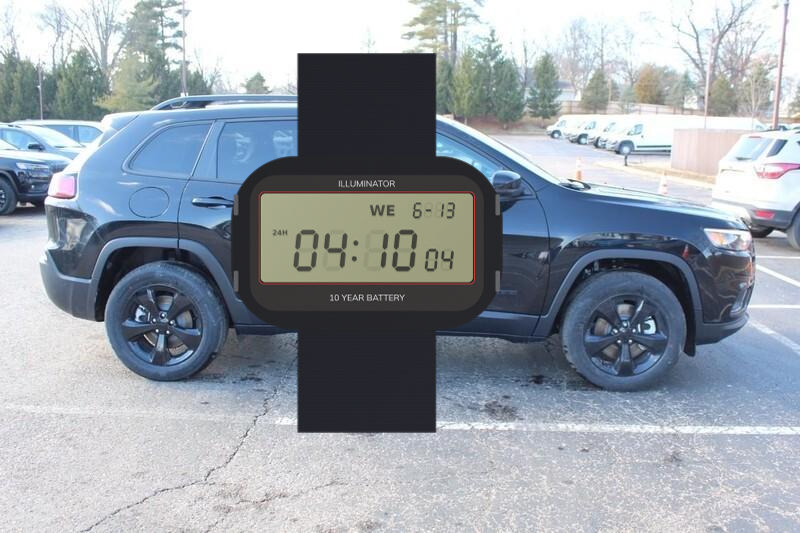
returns 4.10.04
